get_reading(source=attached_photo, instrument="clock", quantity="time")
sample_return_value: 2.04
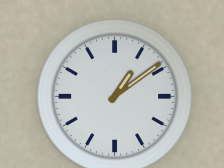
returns 1.09
